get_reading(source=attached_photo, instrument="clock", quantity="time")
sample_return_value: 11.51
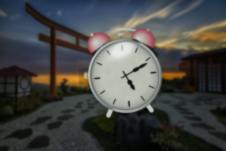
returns 5.11
